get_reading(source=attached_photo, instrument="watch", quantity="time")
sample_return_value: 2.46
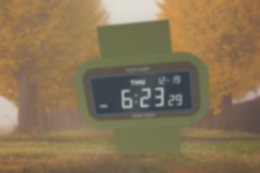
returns 6.23
